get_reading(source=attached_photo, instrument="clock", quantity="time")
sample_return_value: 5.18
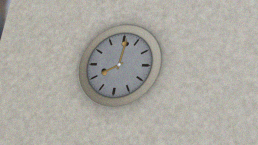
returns 8.01
